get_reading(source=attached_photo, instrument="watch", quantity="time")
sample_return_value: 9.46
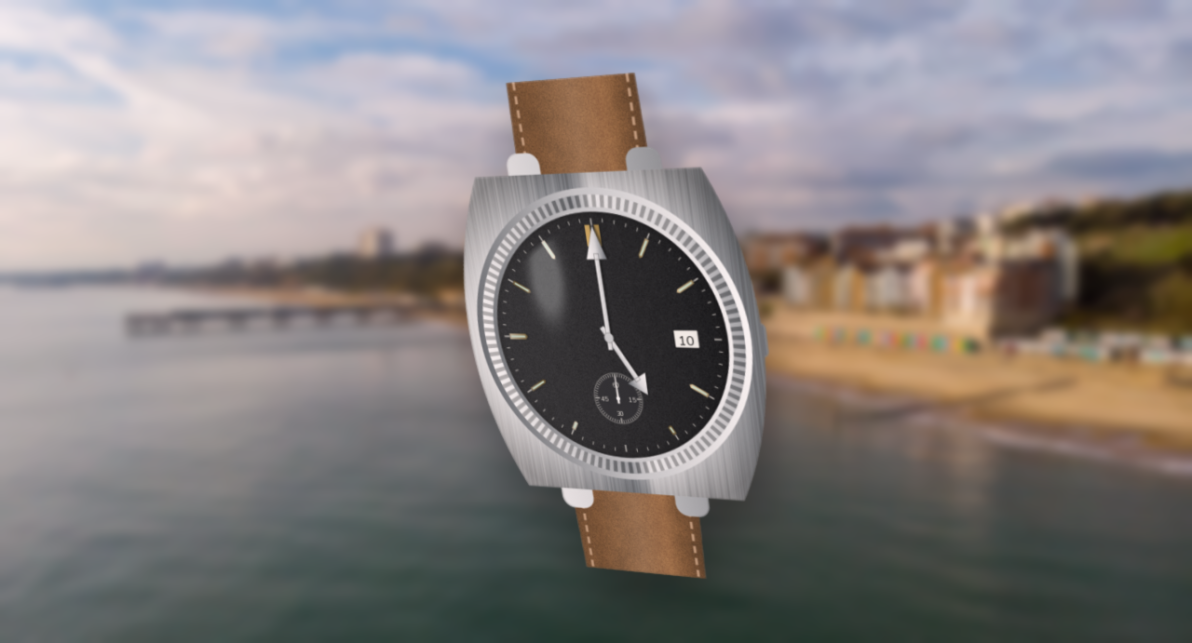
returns 5.00
